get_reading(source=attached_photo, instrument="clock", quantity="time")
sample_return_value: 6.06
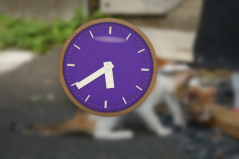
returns 5.39
